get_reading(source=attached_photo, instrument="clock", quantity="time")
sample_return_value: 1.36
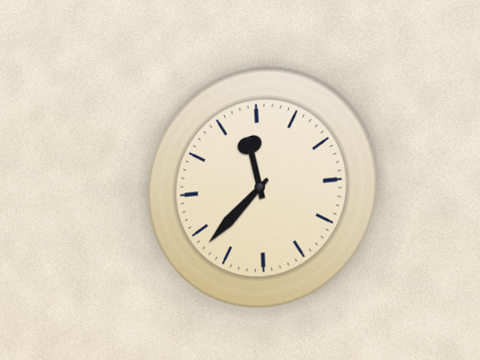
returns 11.38
